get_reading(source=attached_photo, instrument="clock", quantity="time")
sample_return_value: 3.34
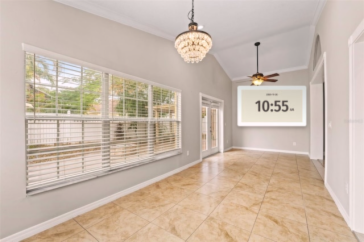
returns 10.55
